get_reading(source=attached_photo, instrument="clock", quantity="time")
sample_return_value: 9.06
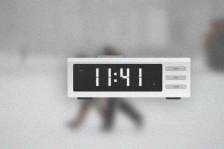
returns 11.41
